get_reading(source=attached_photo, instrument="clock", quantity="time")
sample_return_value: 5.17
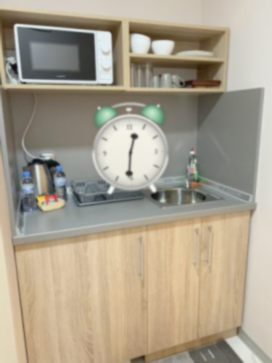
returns 12.31
